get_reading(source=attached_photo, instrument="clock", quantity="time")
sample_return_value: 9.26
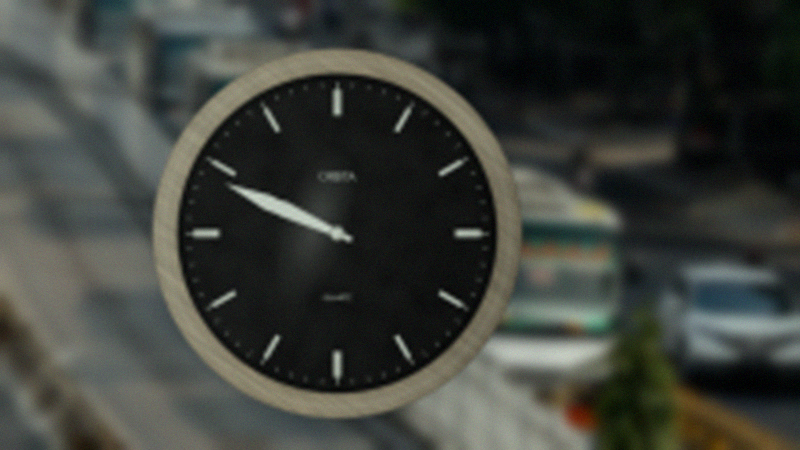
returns 9.49
